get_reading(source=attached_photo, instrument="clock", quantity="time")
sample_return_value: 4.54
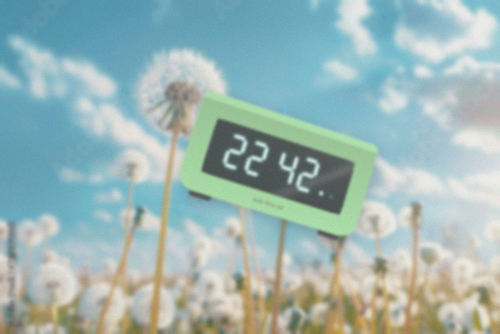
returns 22.42
